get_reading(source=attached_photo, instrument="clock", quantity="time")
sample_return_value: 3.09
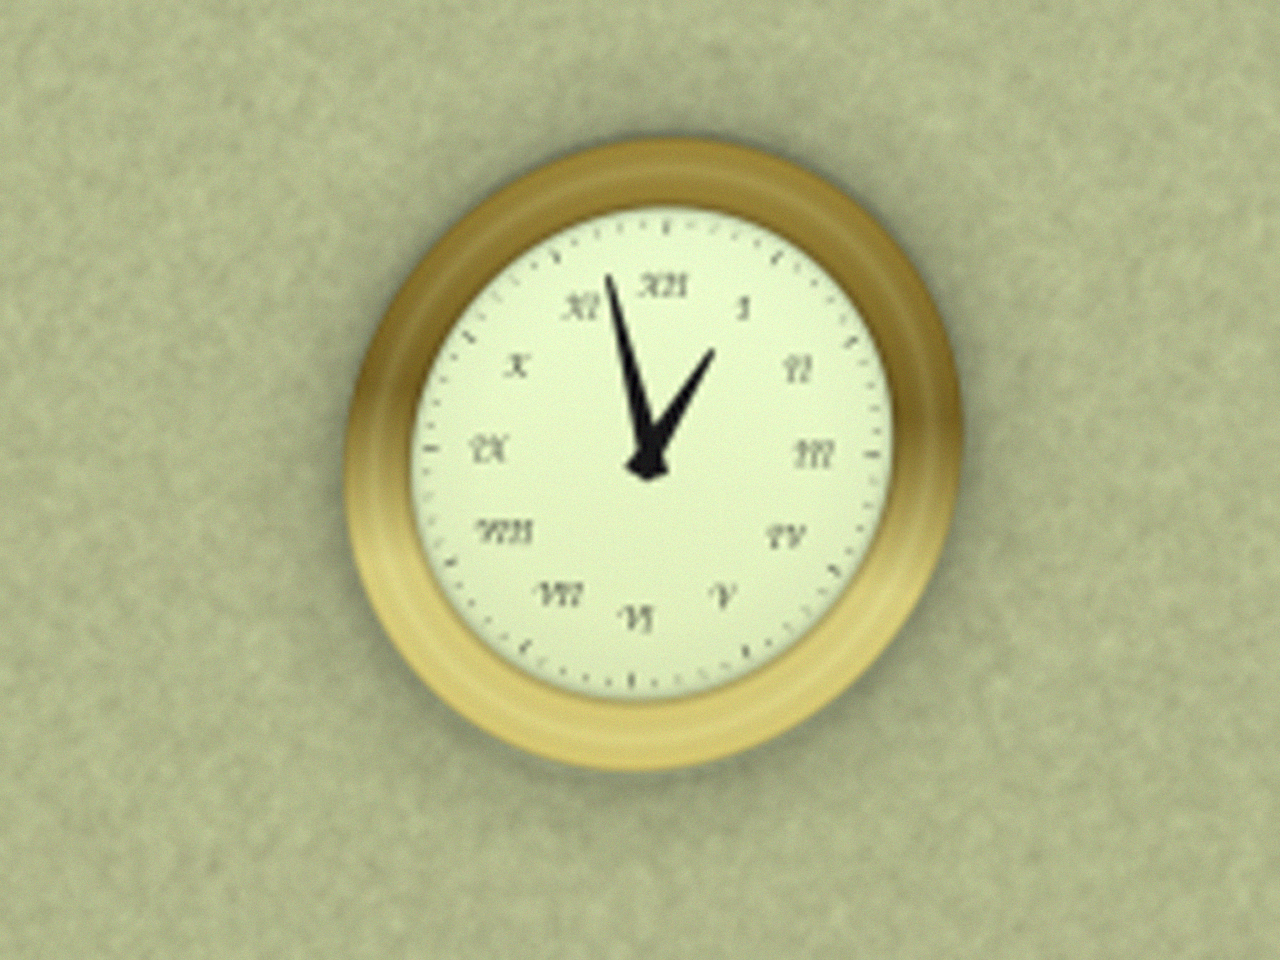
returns 12.57
